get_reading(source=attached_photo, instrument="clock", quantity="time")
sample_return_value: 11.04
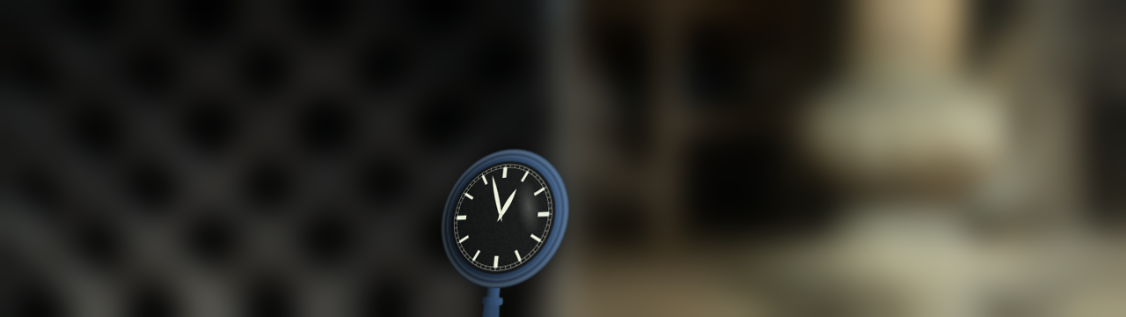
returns 12.57
